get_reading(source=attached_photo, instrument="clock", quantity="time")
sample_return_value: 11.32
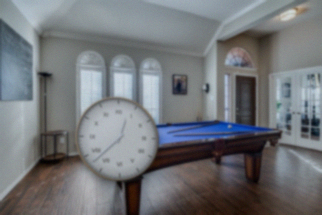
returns 12.38
